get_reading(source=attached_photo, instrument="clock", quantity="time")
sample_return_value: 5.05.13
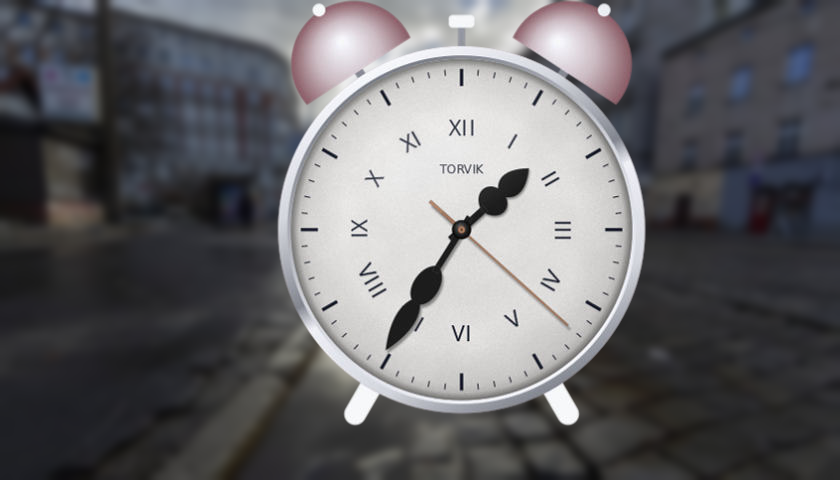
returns 1.35.22
